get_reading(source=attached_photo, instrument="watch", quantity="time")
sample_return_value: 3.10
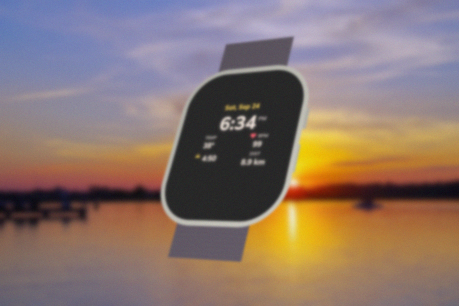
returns 6.34
